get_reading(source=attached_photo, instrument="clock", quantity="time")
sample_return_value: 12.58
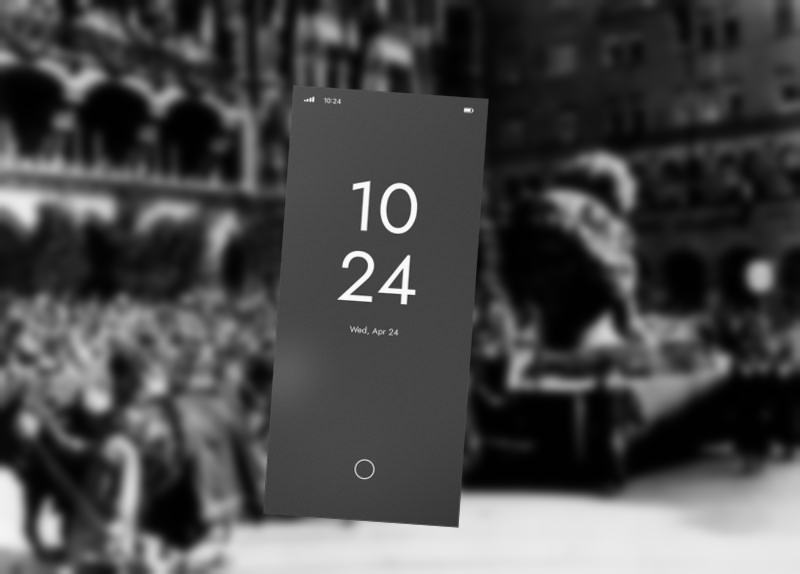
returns 10.24
